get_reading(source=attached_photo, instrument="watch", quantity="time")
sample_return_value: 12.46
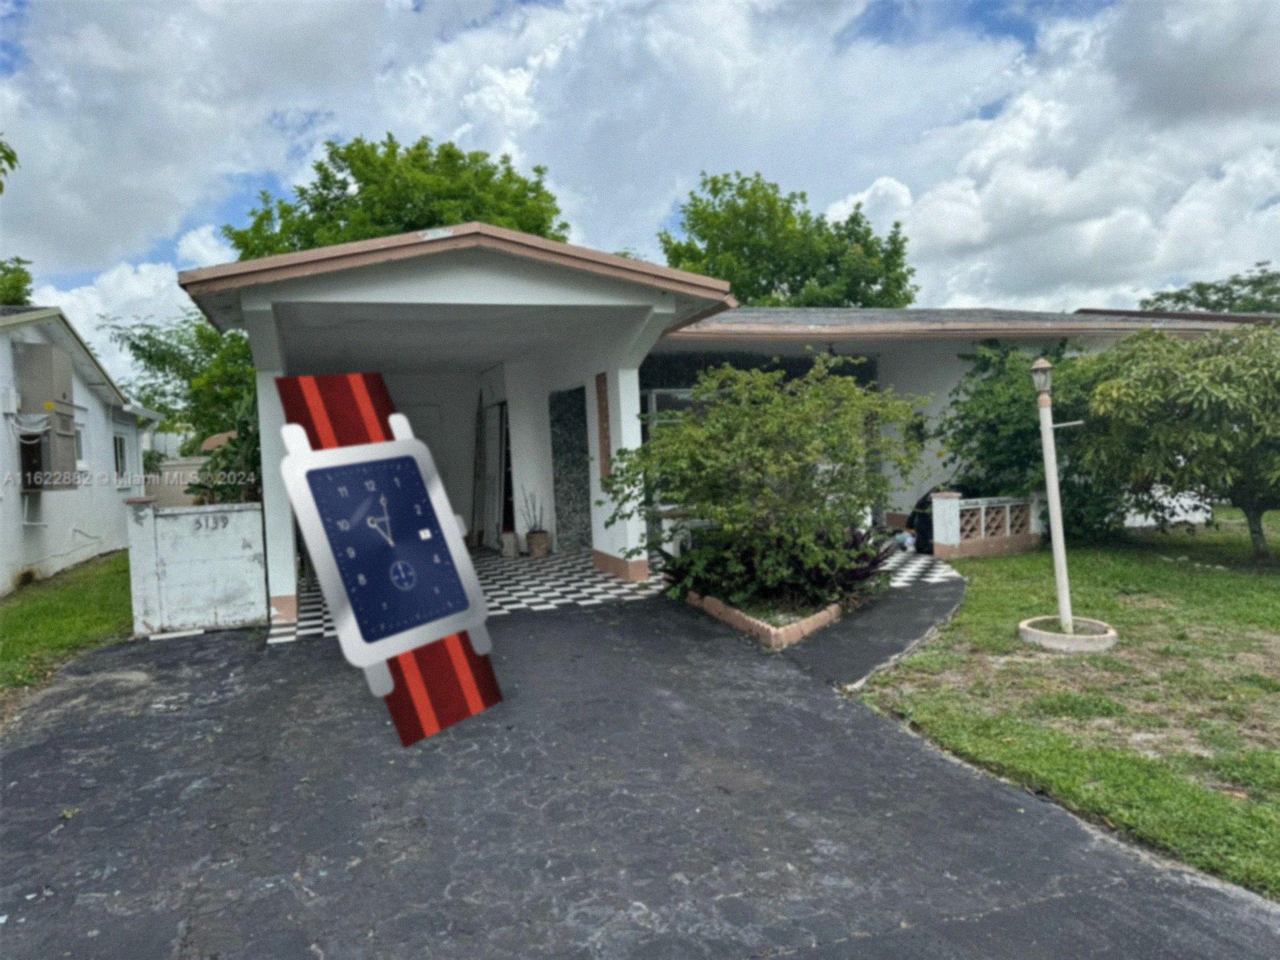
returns 11.02
